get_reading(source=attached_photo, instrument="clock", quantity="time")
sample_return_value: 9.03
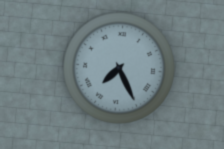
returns 7.25
